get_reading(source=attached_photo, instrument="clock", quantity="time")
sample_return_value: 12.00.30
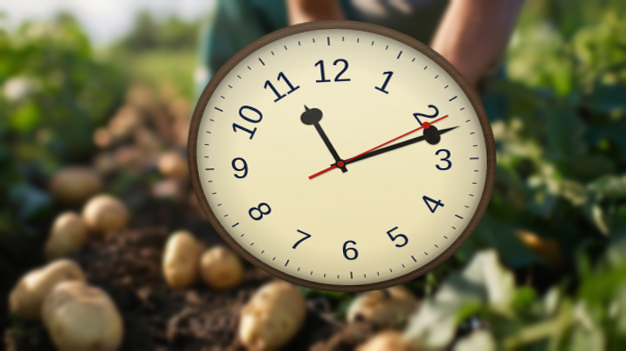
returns 11.12.11
